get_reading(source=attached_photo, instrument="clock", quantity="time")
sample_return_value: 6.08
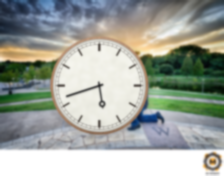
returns 5.42
